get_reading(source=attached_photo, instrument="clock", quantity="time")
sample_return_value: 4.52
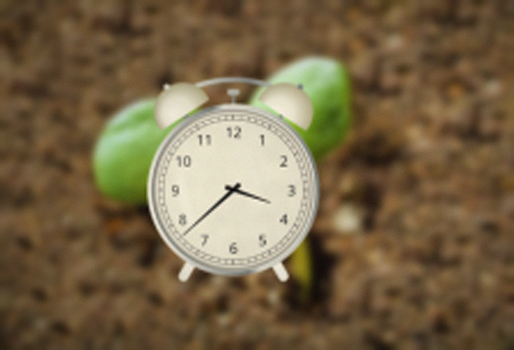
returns 3.38
